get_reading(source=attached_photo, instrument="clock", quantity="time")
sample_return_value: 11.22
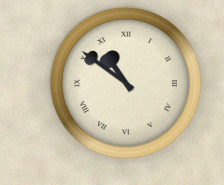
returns 10.51
